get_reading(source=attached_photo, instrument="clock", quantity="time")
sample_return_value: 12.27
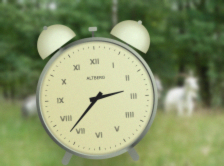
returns 2.37
